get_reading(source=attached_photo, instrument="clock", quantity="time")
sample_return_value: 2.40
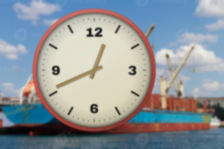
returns 12.41
